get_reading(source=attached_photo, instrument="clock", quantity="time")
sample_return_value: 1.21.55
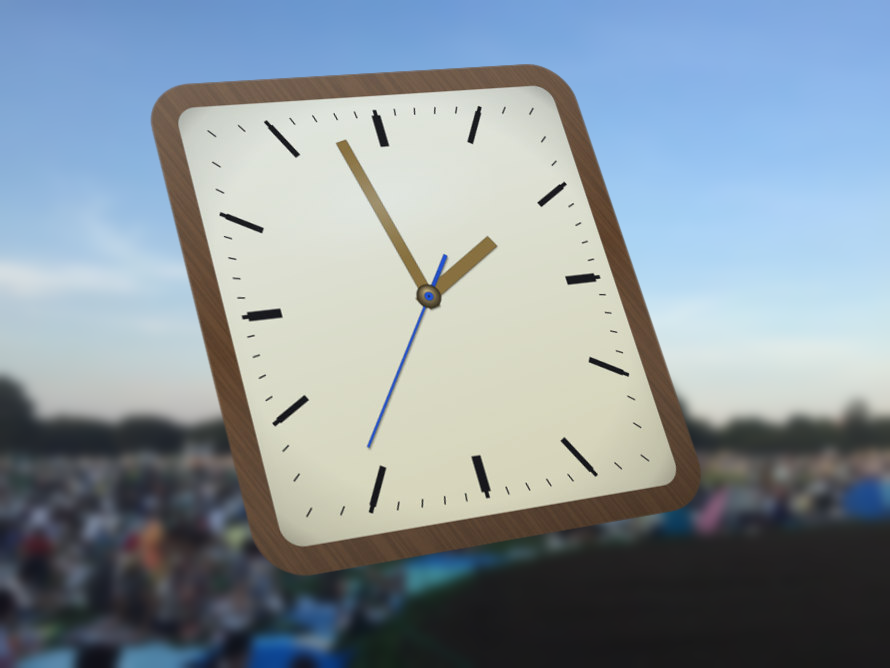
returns 1.57.36
